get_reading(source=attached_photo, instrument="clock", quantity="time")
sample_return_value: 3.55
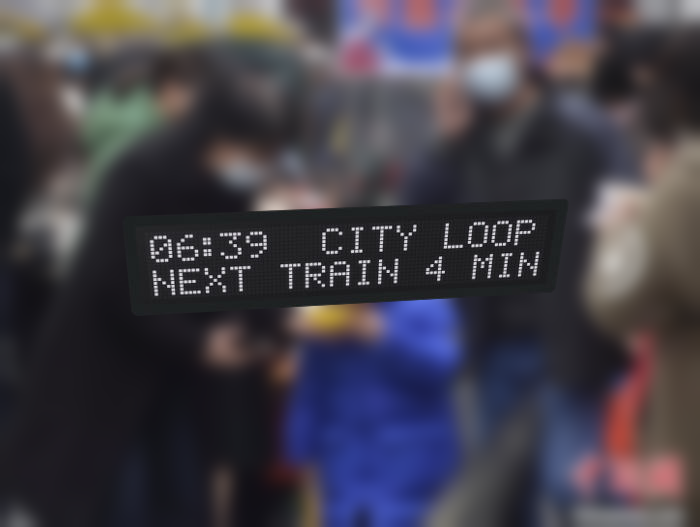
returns 6.39
